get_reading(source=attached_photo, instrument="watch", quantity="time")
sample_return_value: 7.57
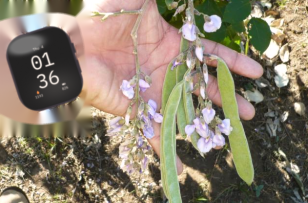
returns 1.36
